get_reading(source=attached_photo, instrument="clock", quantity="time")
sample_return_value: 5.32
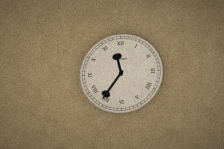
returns 11.36
